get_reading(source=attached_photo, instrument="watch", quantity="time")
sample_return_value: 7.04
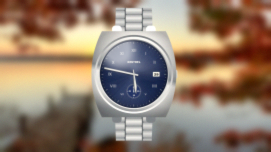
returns 5.47
